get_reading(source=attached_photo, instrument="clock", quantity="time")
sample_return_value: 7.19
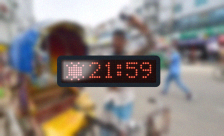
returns 21.59
